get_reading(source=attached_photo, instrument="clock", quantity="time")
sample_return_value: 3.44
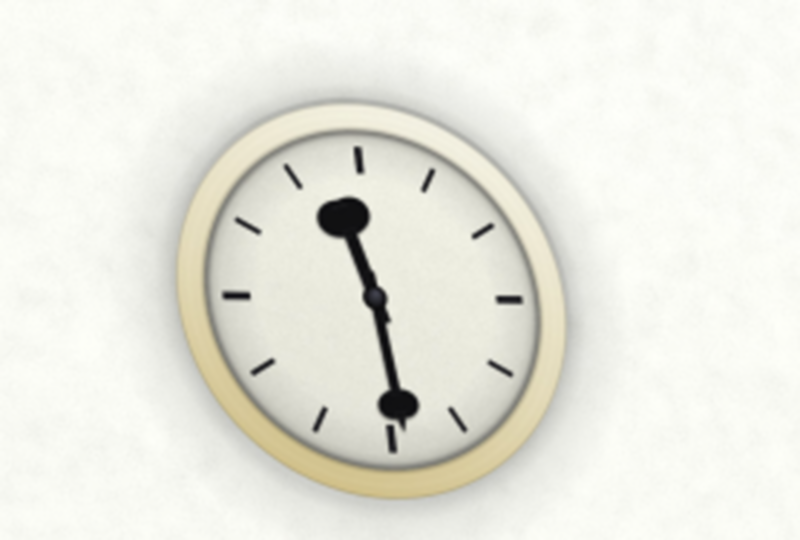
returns 11.29
